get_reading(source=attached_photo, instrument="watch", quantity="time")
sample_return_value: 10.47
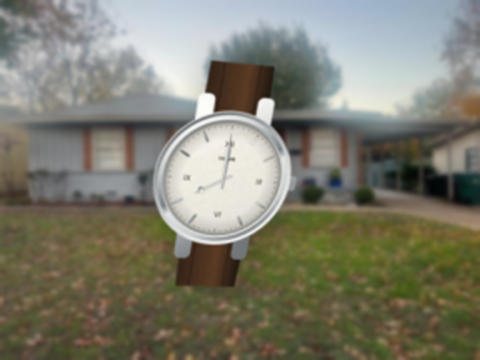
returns 8.00
